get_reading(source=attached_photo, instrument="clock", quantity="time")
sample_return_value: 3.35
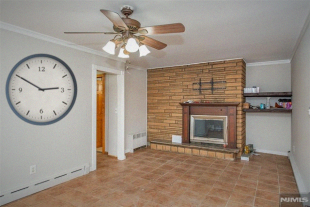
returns 2.50
